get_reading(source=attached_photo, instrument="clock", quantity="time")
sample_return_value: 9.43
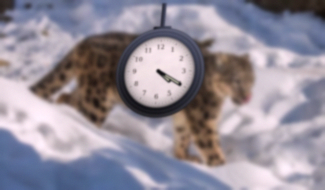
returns 4.20
